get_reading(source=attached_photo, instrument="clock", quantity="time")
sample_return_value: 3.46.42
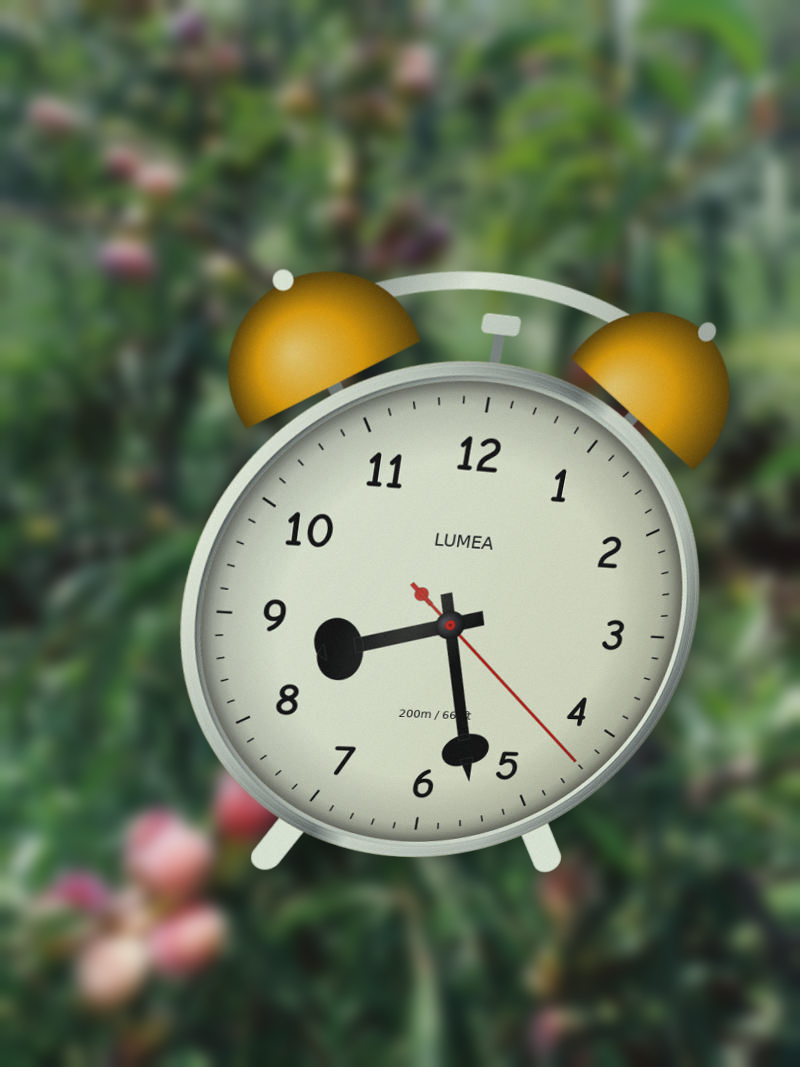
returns 8.27.22
